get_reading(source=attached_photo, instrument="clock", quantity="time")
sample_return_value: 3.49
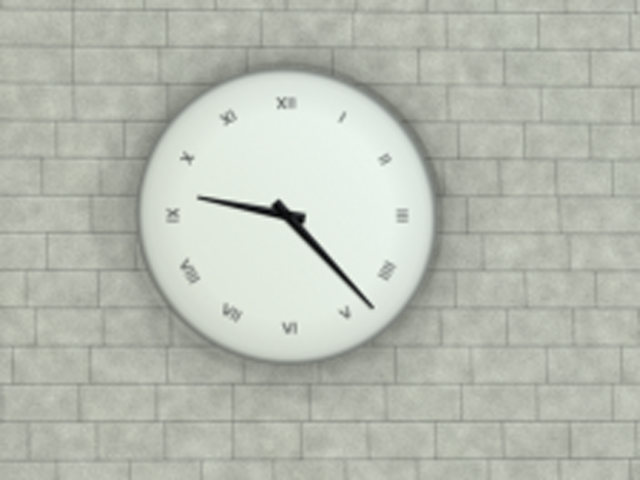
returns 9.23
